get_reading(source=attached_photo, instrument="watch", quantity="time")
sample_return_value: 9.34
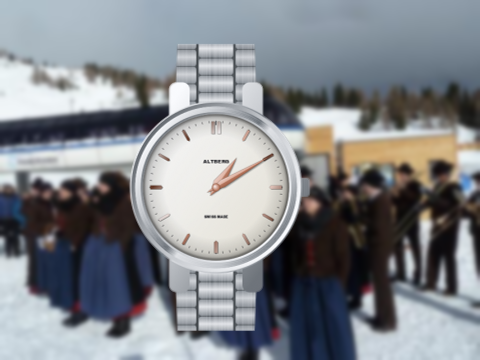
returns 1.10
